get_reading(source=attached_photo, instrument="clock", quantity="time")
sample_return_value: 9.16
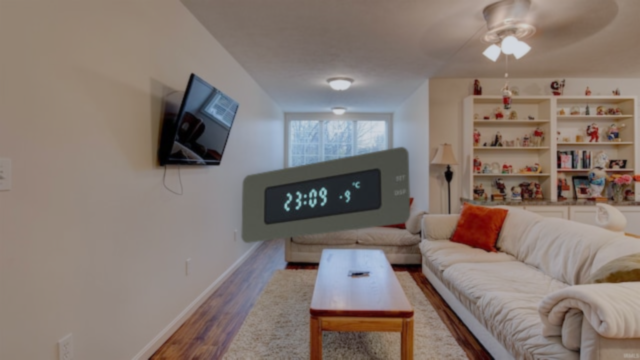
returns 23.09
